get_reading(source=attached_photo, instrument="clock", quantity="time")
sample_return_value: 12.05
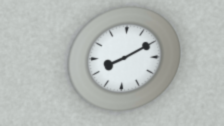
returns 8.10
